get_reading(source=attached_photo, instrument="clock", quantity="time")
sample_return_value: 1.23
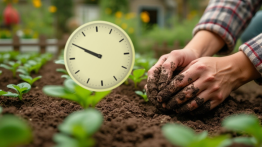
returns 9.50
